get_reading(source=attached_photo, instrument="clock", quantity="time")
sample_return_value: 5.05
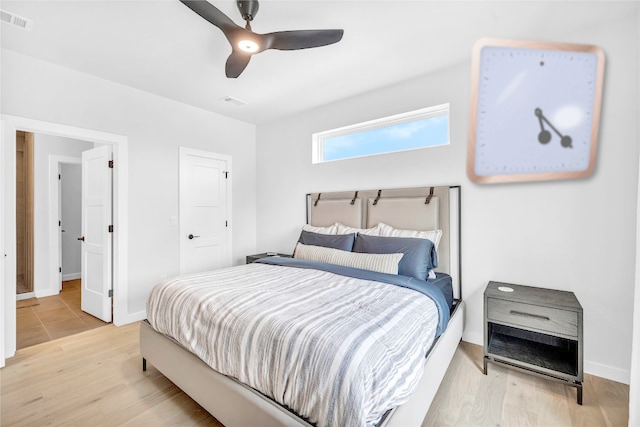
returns 5.22
